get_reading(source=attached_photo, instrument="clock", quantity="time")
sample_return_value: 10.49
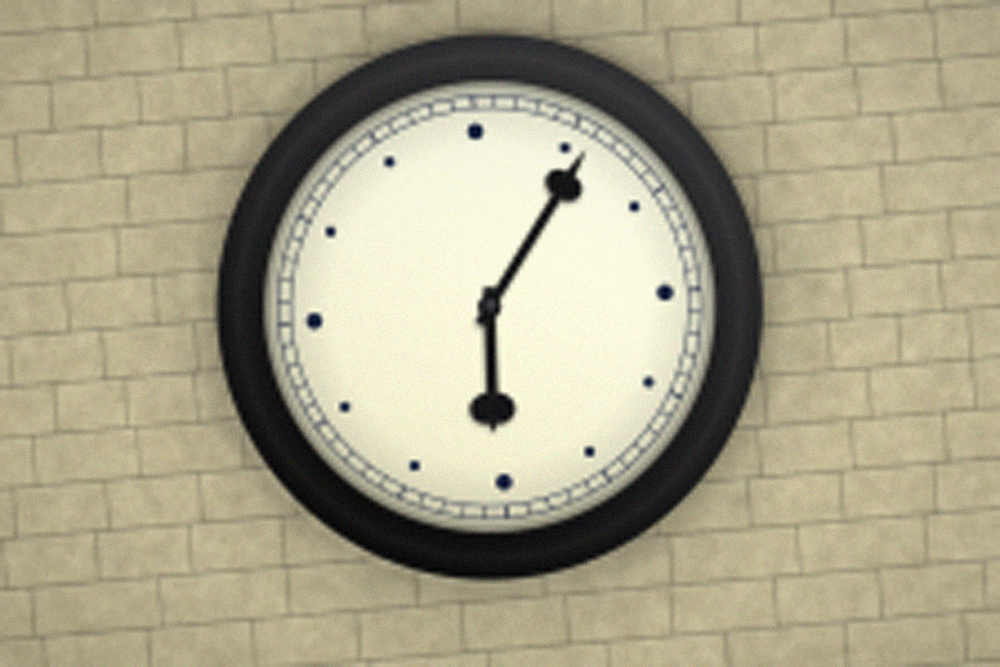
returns 6.06
